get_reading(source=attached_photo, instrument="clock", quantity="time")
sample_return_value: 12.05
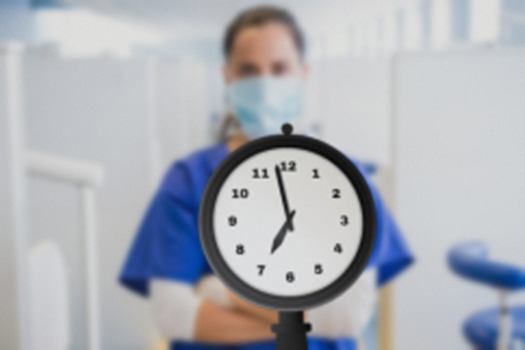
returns 6.58
